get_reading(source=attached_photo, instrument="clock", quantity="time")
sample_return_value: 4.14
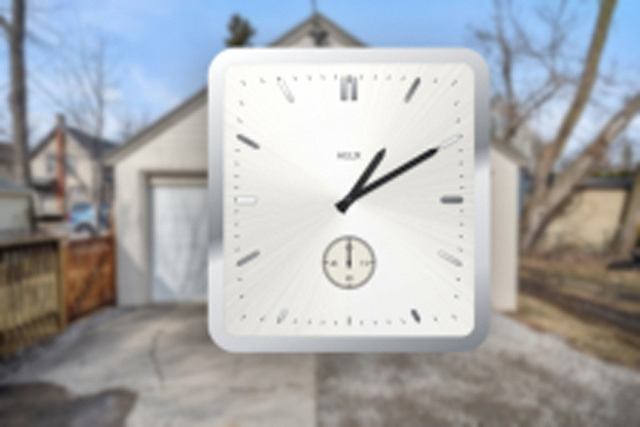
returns 1.10
